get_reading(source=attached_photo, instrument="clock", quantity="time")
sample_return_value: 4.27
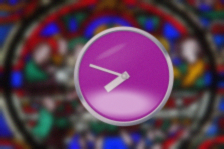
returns 7.48
